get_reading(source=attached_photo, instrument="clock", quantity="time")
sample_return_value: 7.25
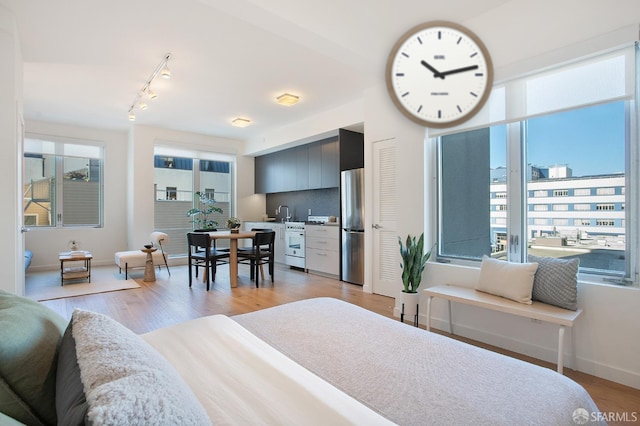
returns 10.13
